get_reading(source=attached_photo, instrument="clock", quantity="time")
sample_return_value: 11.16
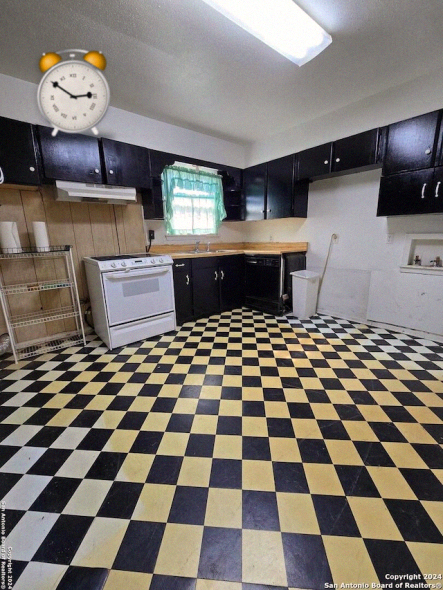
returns 2.51
